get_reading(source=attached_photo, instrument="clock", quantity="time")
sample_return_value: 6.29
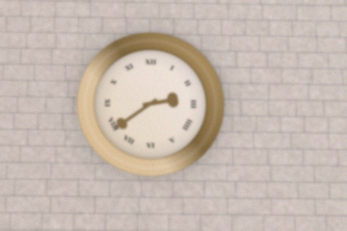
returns 2.39
